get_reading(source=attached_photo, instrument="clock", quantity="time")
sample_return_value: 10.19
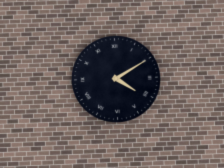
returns 4.10
